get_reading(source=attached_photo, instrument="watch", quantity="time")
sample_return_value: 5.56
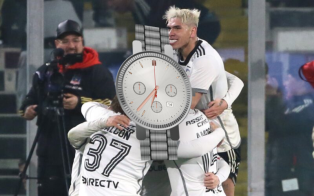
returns 6.37
